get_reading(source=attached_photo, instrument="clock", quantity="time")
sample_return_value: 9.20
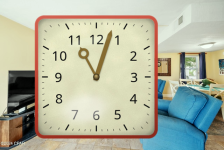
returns 11.03
